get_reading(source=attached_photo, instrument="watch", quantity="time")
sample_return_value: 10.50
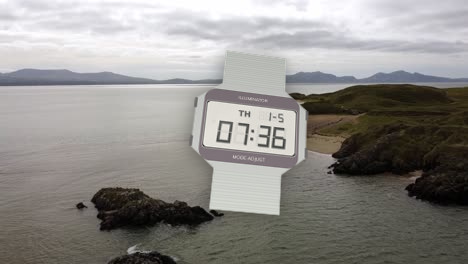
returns 7.36
